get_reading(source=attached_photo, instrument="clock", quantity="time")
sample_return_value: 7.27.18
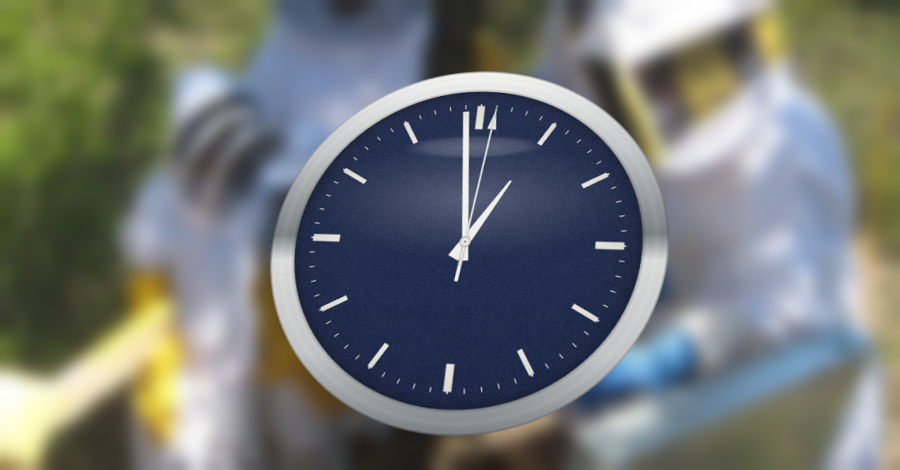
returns 12.59.01
